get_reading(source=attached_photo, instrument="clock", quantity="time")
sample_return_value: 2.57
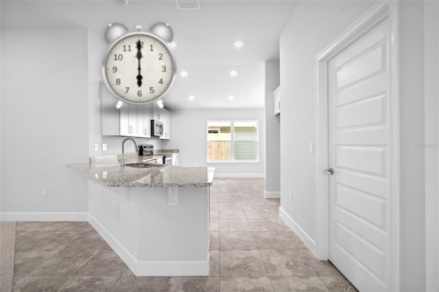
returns 6.00
